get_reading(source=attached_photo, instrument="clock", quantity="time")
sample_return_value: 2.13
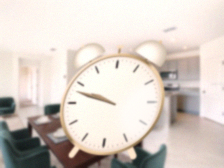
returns 9.48
